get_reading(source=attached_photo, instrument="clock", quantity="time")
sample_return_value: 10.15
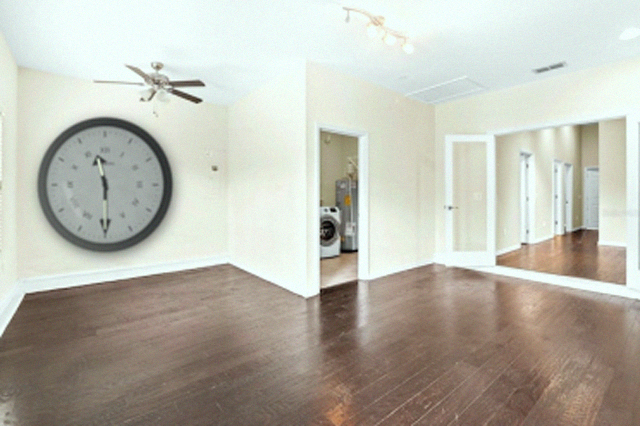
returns 11.30
